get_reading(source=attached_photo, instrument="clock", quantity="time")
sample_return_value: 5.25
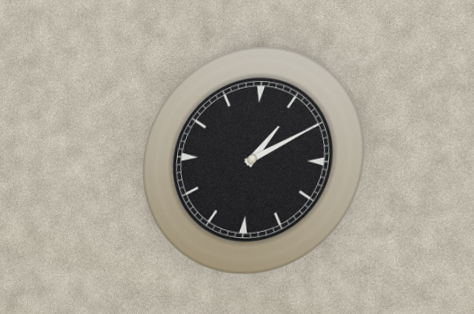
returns 1.10
